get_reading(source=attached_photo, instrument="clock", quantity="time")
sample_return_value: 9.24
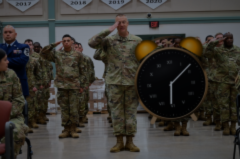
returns 6.08
